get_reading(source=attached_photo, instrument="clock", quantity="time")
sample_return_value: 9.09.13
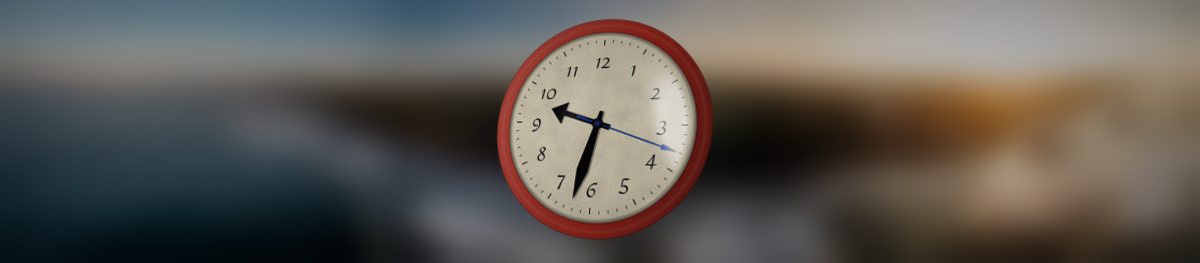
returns 9.32.18
